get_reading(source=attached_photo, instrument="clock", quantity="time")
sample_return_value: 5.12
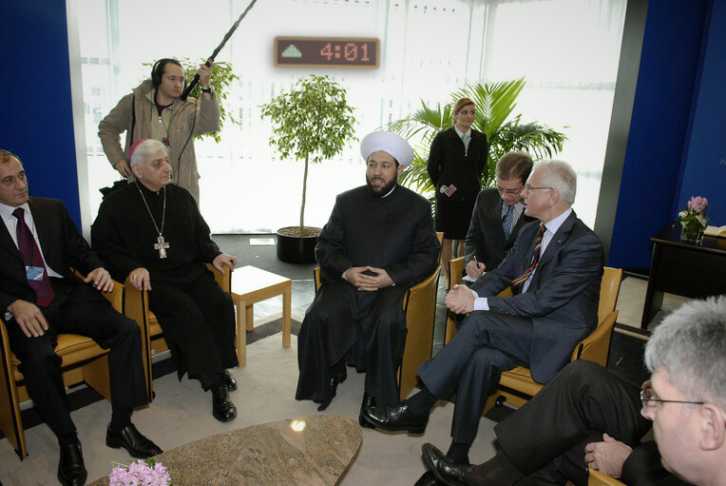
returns 4.01
